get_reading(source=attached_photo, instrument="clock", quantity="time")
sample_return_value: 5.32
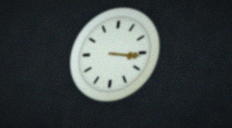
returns 3.16
